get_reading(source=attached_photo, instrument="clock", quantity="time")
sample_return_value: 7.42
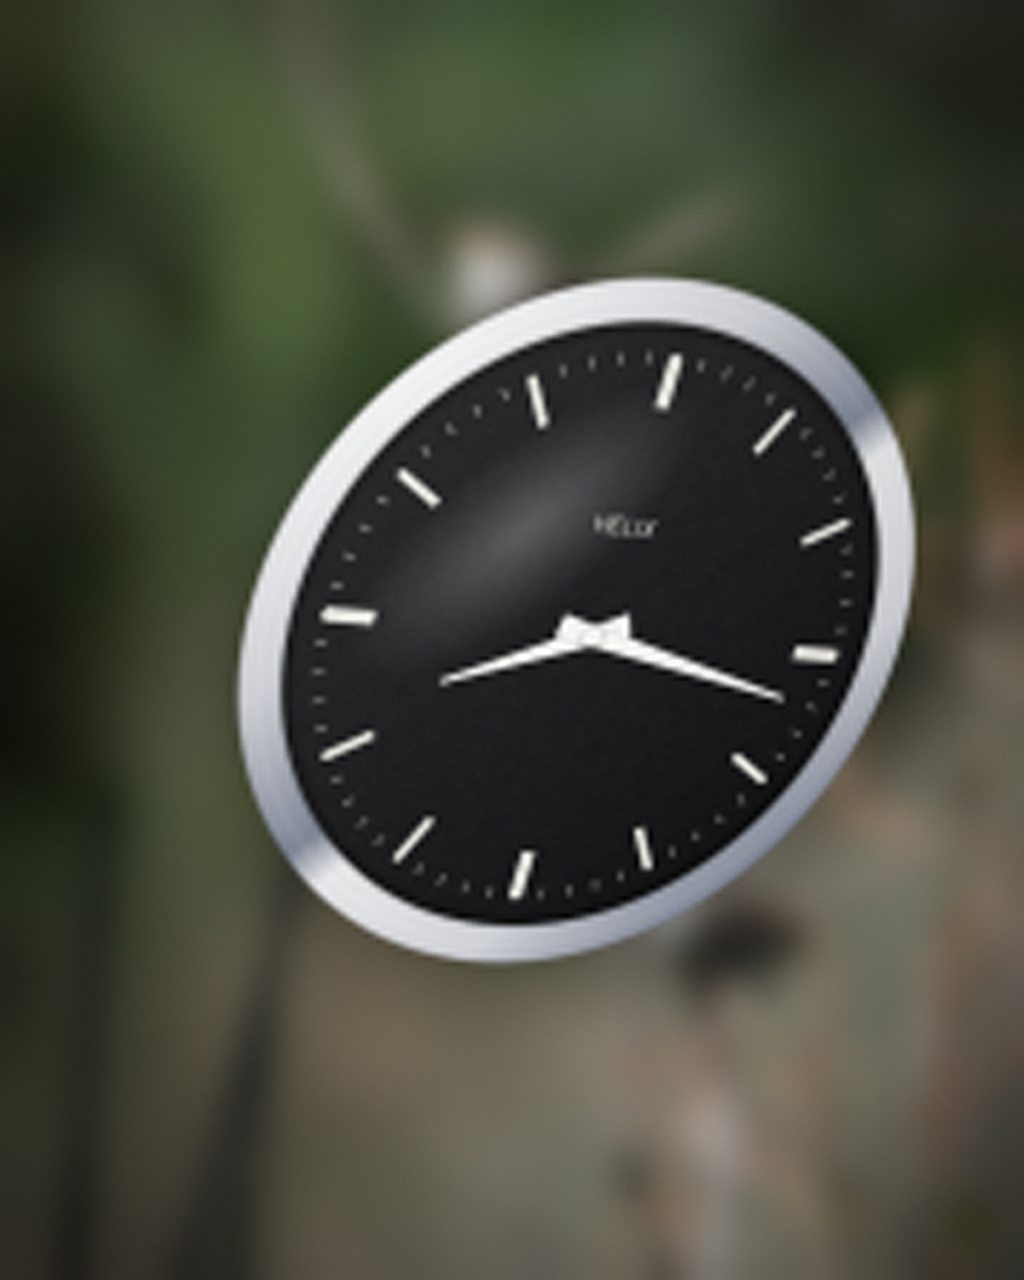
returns 8.17
